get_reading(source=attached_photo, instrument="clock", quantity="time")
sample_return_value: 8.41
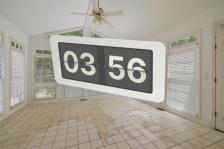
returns 3.56
